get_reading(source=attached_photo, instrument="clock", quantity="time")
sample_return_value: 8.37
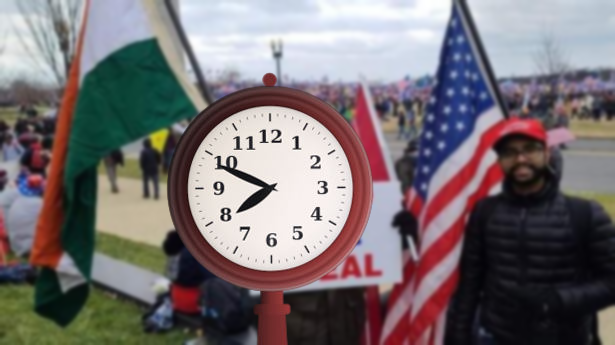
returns 7.49
